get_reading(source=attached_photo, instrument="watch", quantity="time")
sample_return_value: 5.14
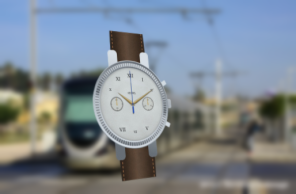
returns 10.10
